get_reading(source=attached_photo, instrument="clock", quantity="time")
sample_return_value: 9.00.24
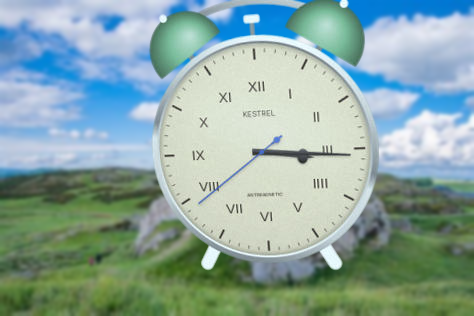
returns 3.15.39
